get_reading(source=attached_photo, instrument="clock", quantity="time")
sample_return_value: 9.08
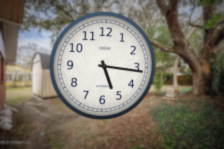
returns 5.16
